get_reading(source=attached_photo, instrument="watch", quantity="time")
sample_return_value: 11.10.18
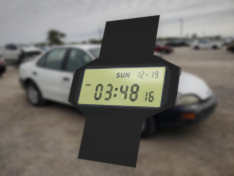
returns 3.48.16
